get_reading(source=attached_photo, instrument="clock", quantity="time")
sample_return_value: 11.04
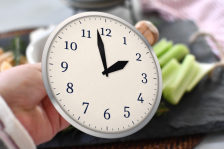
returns 1.58
